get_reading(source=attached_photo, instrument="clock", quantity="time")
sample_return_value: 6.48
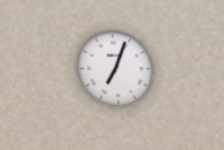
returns 7.04
